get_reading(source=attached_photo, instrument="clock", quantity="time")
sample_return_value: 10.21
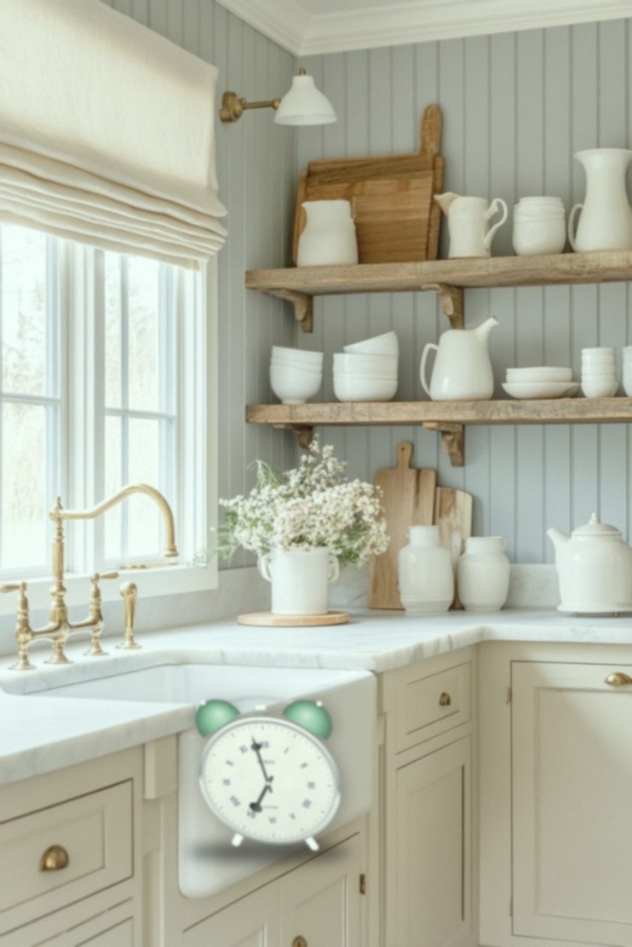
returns 6.58
